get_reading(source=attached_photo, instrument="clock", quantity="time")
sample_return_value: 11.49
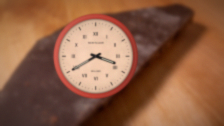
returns 3.40
